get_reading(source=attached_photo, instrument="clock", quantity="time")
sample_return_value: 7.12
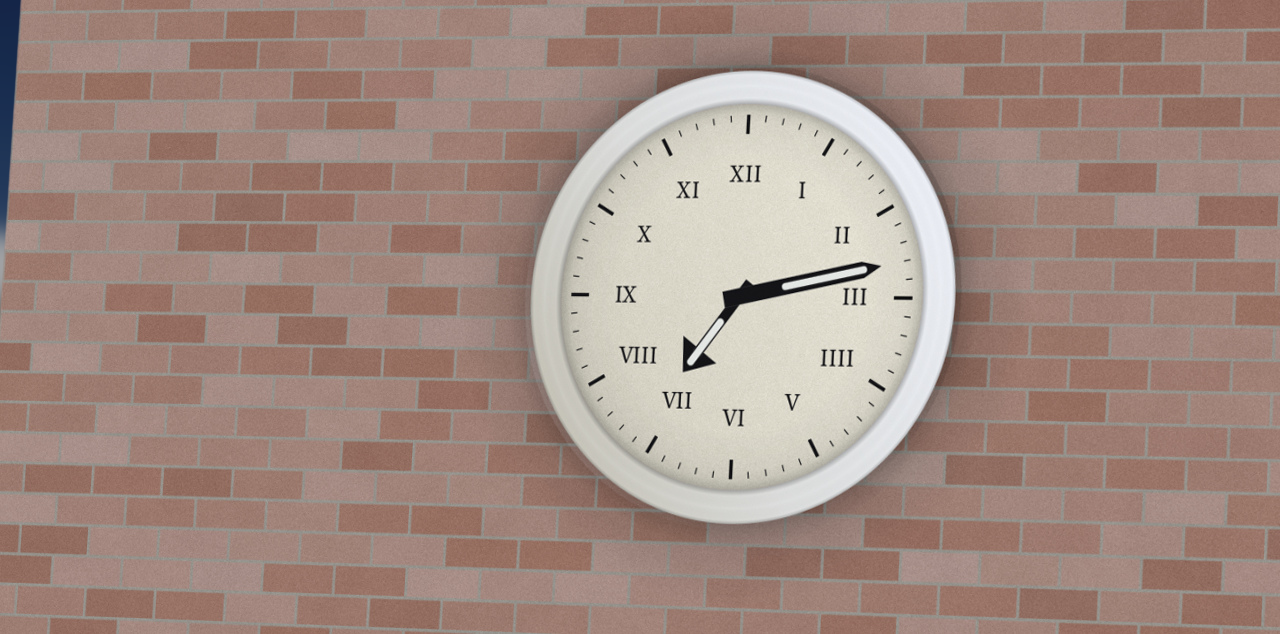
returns 7.13
